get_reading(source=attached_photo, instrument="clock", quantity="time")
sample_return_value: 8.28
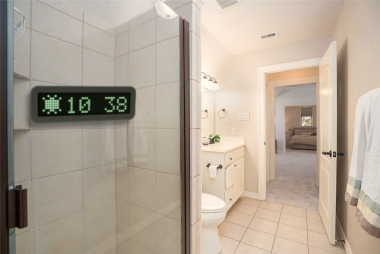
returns 10.38
